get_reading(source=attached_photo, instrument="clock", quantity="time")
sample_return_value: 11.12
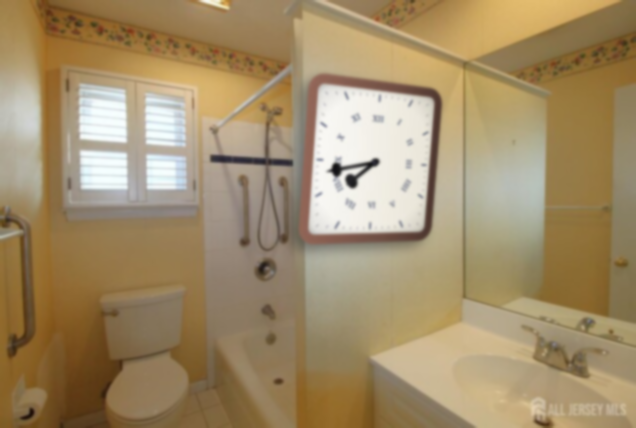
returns 7.43
